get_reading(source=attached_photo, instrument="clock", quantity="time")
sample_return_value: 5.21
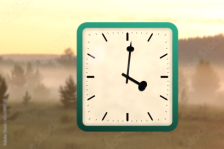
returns 4.01
